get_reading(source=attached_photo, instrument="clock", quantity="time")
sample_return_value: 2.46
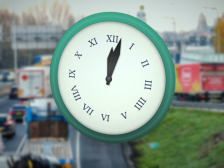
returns 12.02
